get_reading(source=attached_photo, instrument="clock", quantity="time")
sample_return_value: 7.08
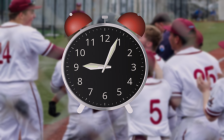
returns 9.04
